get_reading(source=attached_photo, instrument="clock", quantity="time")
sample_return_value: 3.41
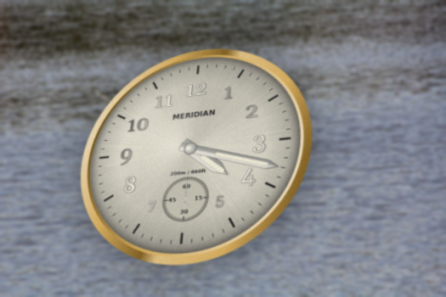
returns 4.18
